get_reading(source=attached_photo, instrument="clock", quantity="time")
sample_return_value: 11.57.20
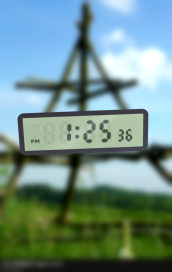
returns 1.25.36
